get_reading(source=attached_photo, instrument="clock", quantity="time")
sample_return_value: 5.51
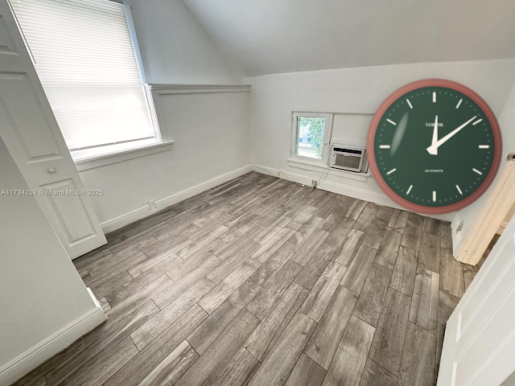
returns 12.09
